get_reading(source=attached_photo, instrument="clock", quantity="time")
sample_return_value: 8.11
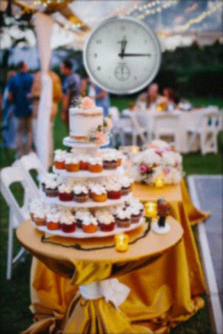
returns 12.15
